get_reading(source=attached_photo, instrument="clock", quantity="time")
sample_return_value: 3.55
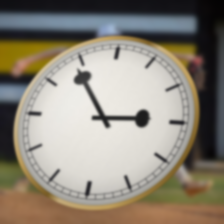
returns 2.54
